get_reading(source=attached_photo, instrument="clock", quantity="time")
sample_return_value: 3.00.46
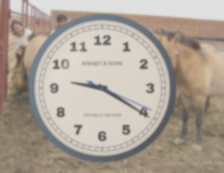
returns 9.20.19
